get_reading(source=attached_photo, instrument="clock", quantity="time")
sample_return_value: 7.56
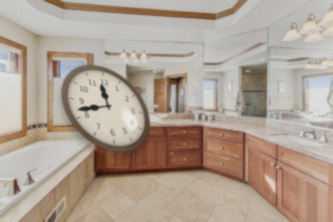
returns 11.42
